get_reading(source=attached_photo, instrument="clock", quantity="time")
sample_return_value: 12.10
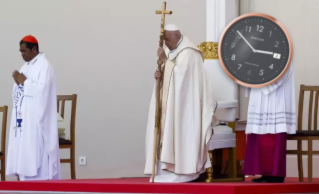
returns 2.51
